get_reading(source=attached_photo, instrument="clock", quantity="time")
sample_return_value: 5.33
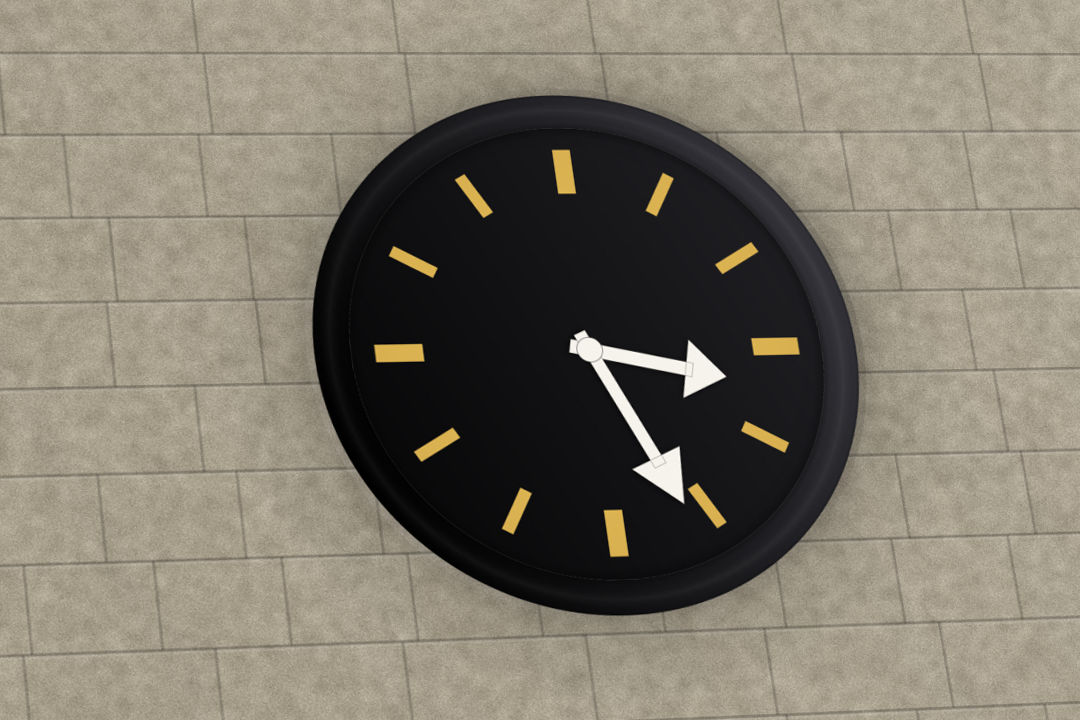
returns 3.26
